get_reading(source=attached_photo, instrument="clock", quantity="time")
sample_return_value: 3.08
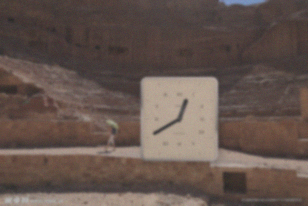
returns 12.40
